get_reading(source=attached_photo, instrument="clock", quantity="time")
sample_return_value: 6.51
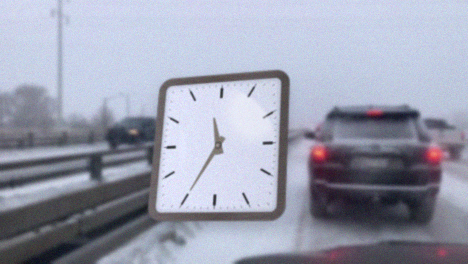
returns 11.35
